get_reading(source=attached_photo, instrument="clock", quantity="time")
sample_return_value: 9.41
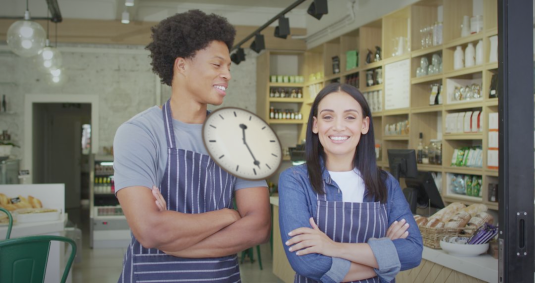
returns 12.28
